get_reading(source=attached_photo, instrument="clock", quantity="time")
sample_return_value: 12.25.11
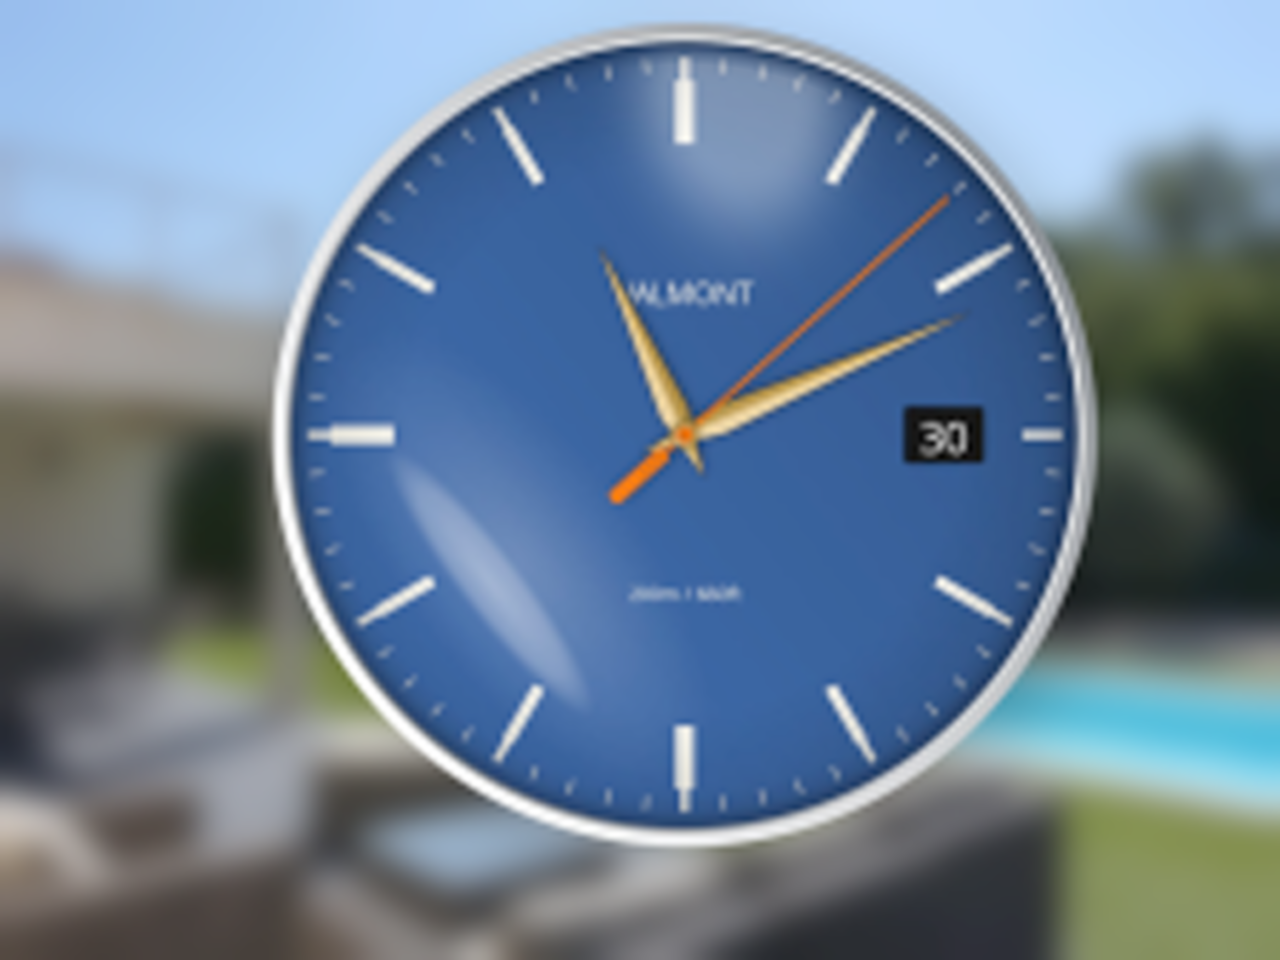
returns 11.11.08
